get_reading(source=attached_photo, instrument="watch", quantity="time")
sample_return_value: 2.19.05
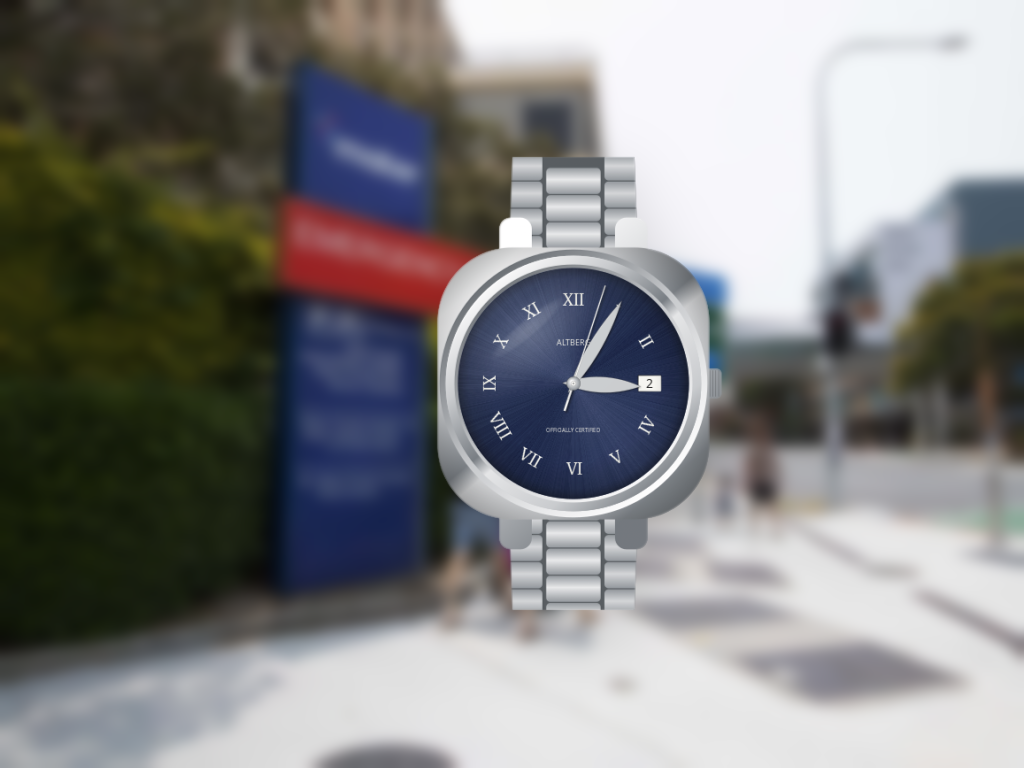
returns 3.05.03
